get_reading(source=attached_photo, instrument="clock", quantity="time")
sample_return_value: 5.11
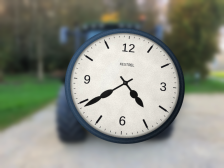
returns 4.39
